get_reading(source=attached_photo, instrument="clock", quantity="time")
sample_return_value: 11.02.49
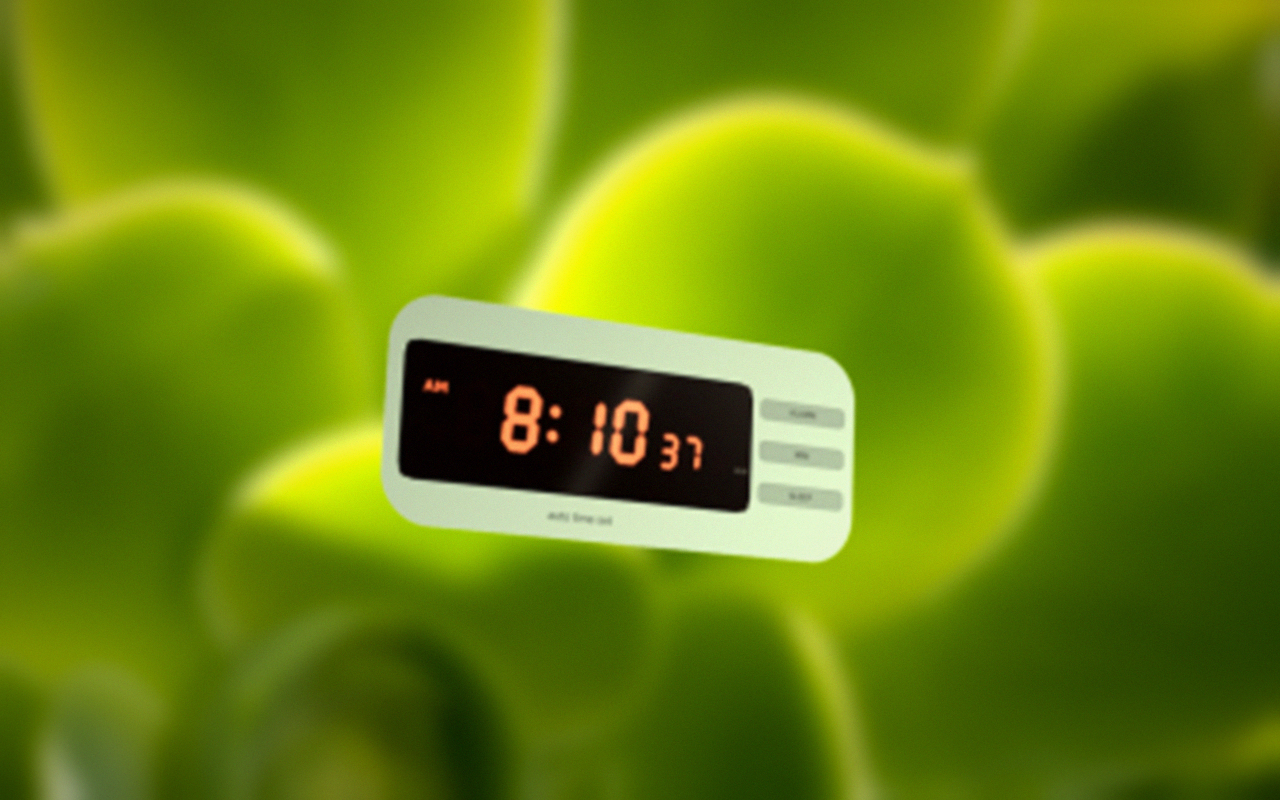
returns 8.10.37
